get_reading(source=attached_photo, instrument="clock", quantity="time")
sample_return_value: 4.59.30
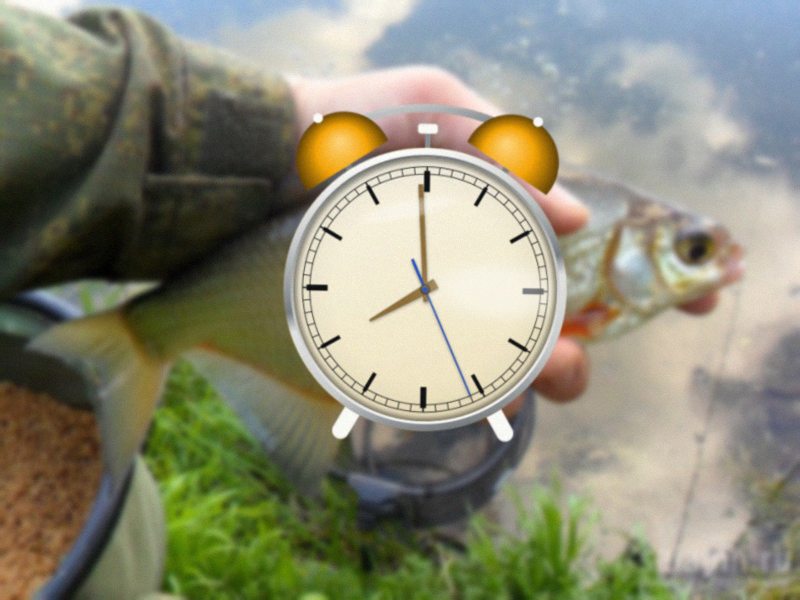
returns 7.59.26
